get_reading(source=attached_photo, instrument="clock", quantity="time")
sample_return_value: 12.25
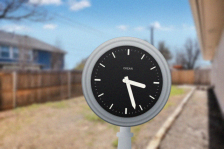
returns 3.27
